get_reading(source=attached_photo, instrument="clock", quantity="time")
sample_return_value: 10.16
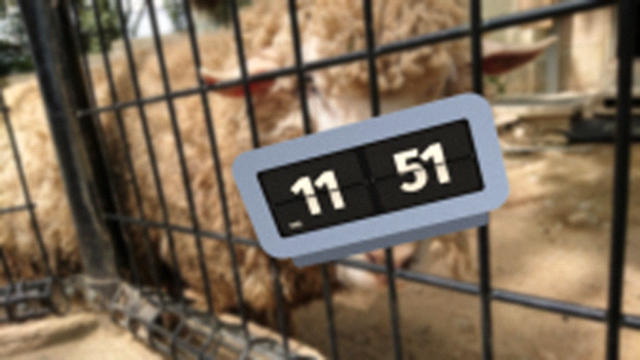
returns 11.51
